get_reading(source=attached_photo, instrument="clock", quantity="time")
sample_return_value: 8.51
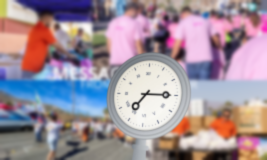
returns 7.15
